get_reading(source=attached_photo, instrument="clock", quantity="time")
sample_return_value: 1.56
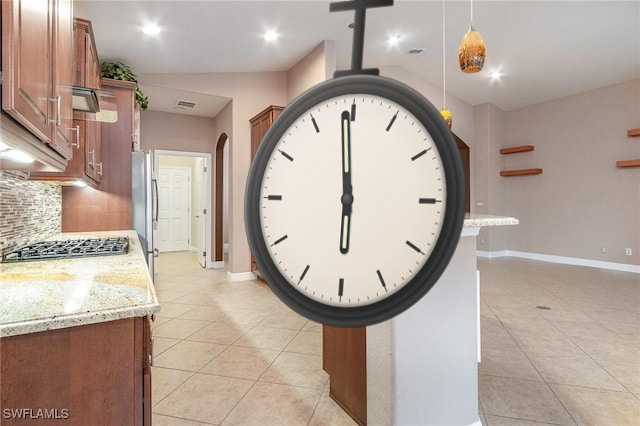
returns 5.59
